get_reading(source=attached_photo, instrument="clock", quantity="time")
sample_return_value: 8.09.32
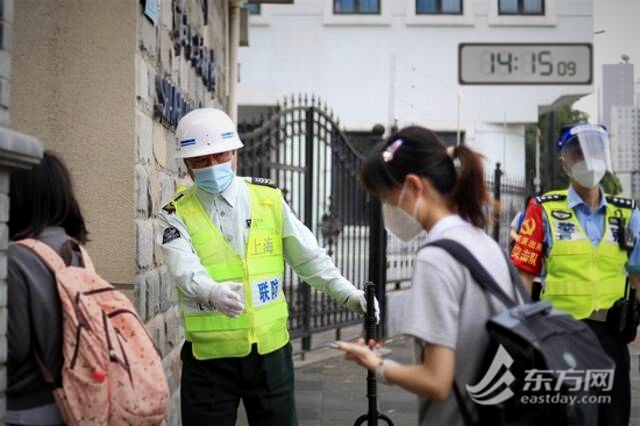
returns 14.15.09
